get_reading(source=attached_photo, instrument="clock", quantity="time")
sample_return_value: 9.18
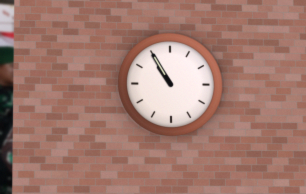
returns 10.55
